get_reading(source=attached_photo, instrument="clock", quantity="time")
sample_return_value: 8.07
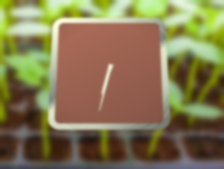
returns 6.32
